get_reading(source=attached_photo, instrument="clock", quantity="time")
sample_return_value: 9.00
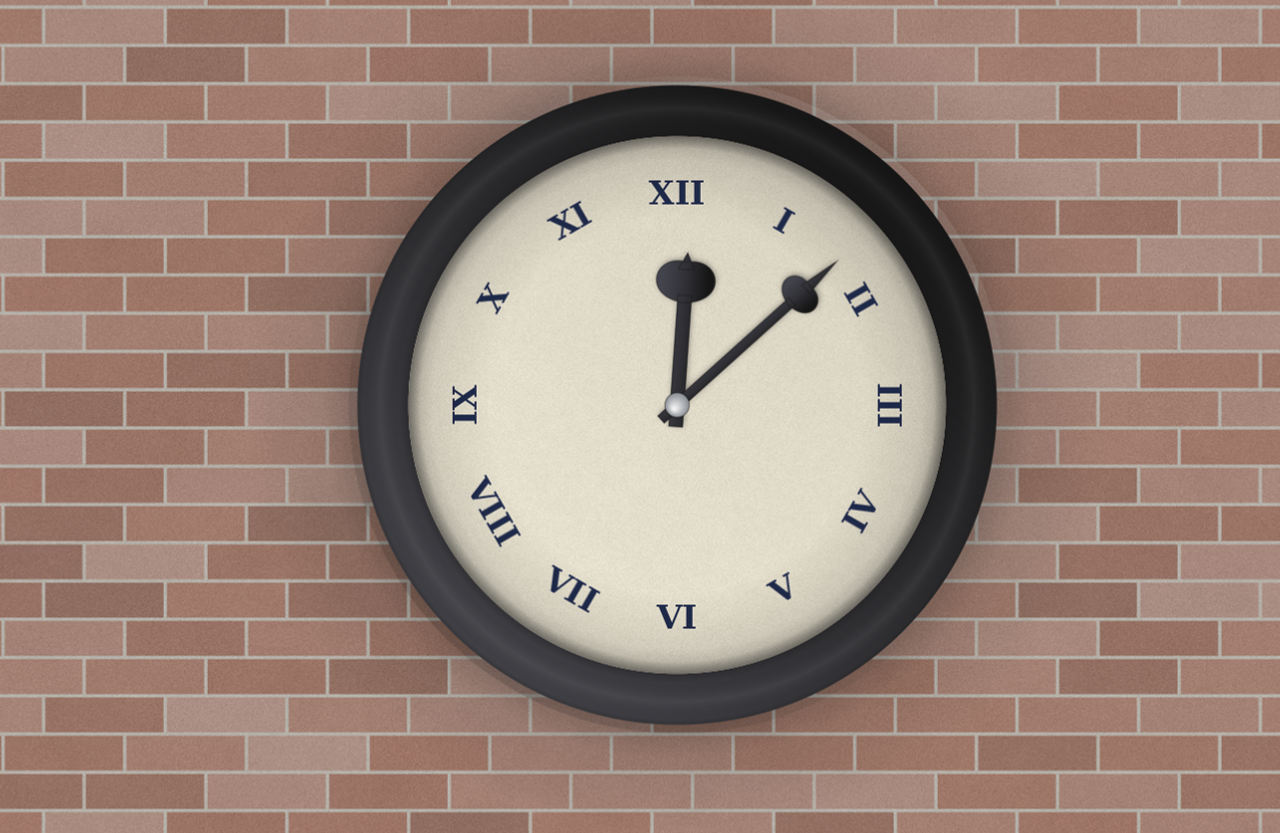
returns 12.08
